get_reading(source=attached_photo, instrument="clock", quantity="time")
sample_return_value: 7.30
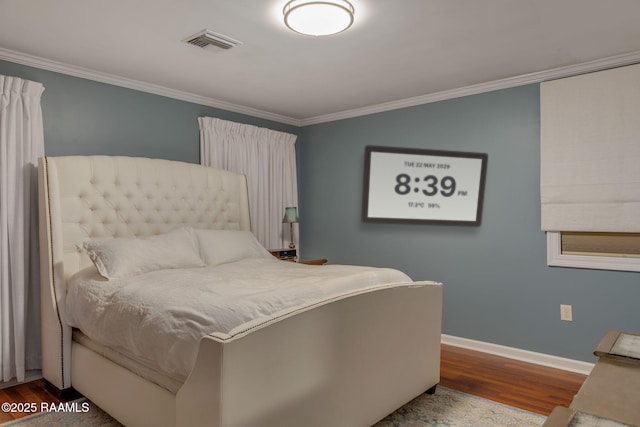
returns 8.39
